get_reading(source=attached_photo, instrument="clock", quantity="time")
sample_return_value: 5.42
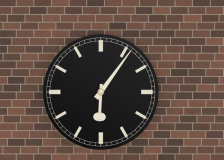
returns 6.06
